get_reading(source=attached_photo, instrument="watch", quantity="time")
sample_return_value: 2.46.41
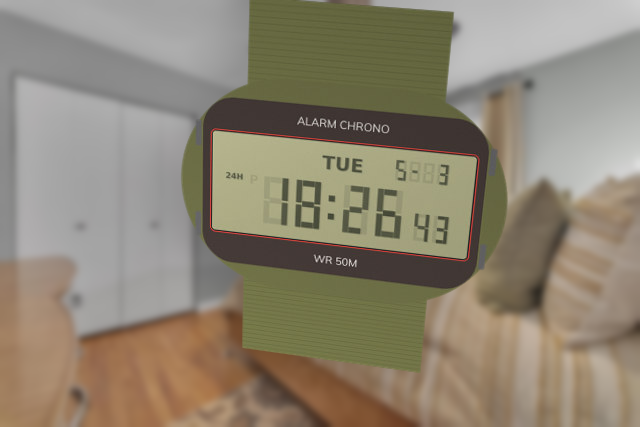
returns 18.26.43
